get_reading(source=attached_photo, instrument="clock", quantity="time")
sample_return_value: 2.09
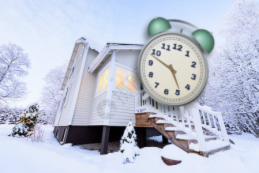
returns 4.48
